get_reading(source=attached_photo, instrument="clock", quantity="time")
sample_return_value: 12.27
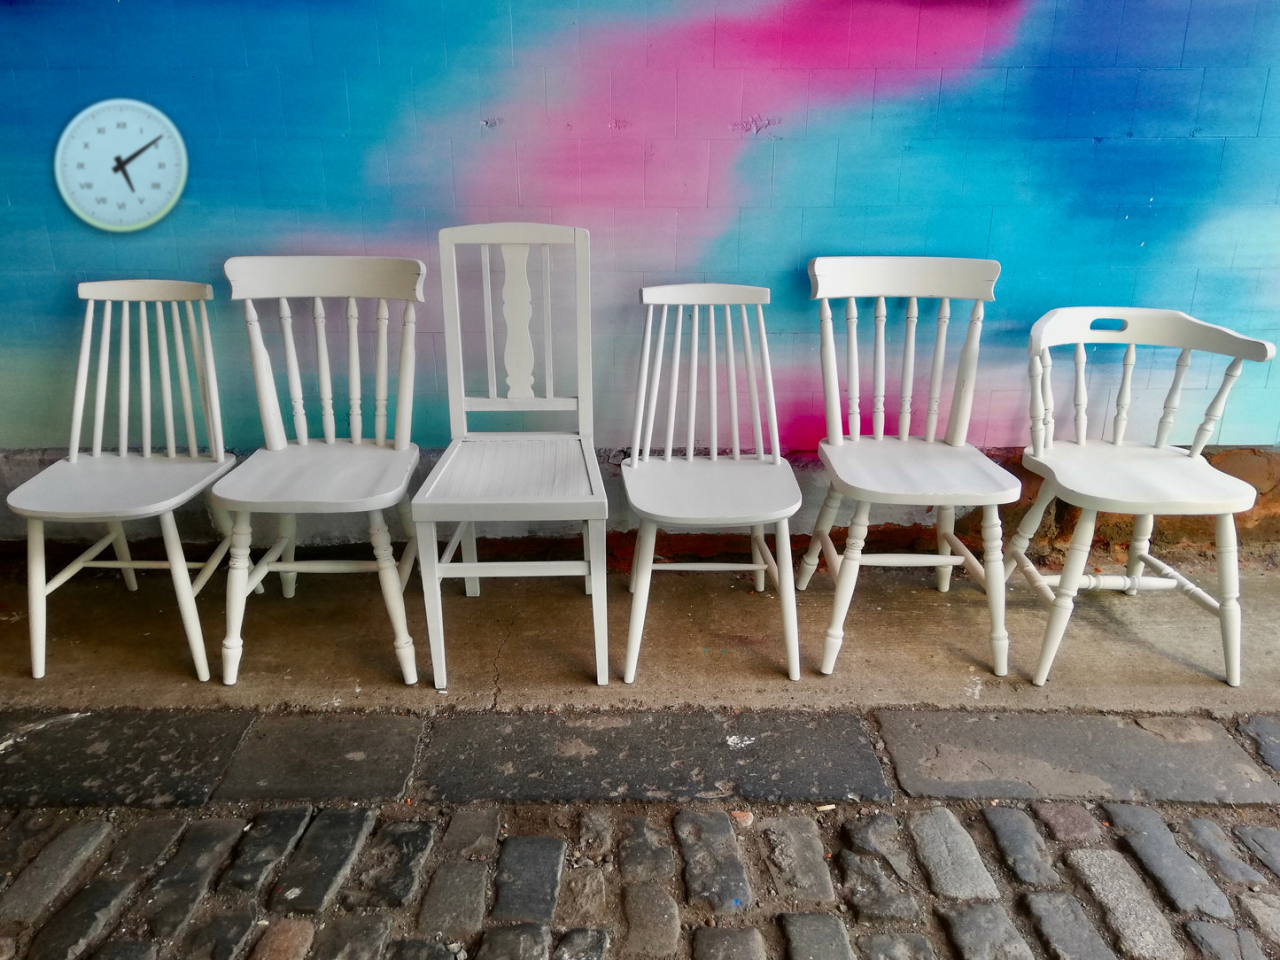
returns 5.09
